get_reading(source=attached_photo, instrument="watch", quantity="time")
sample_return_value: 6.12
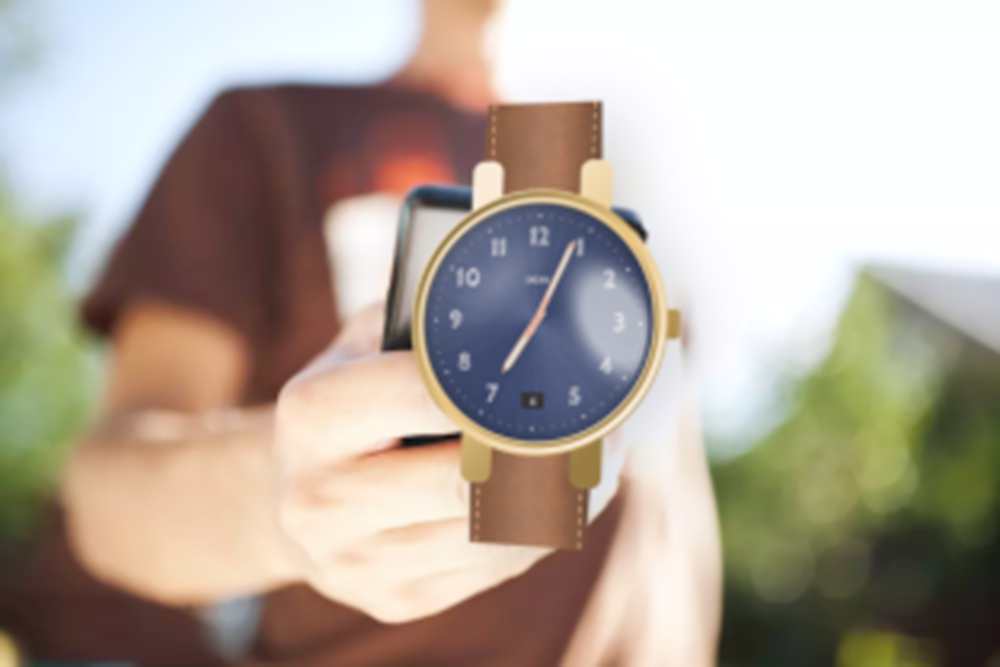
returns 7.04
